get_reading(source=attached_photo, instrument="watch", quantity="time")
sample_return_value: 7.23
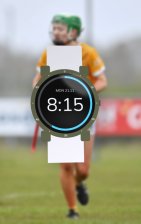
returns 8.15
